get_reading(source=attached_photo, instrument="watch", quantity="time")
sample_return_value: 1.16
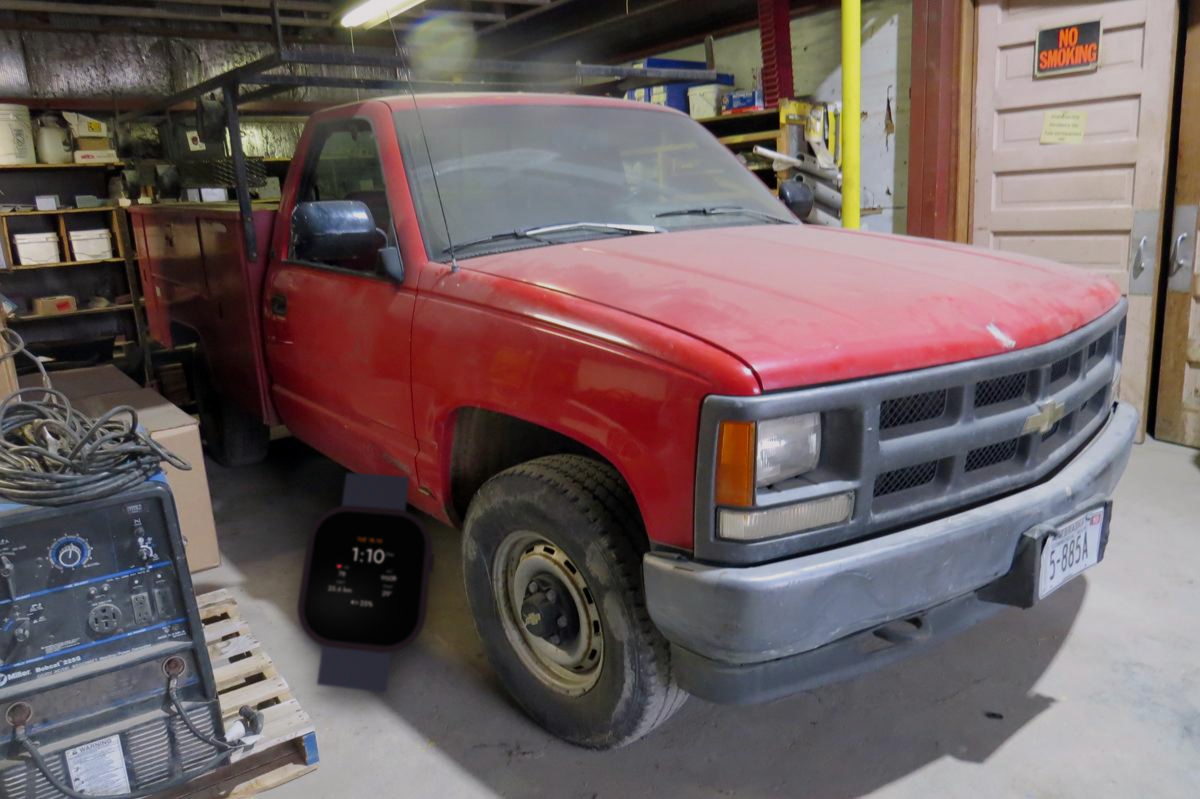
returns 1.10
